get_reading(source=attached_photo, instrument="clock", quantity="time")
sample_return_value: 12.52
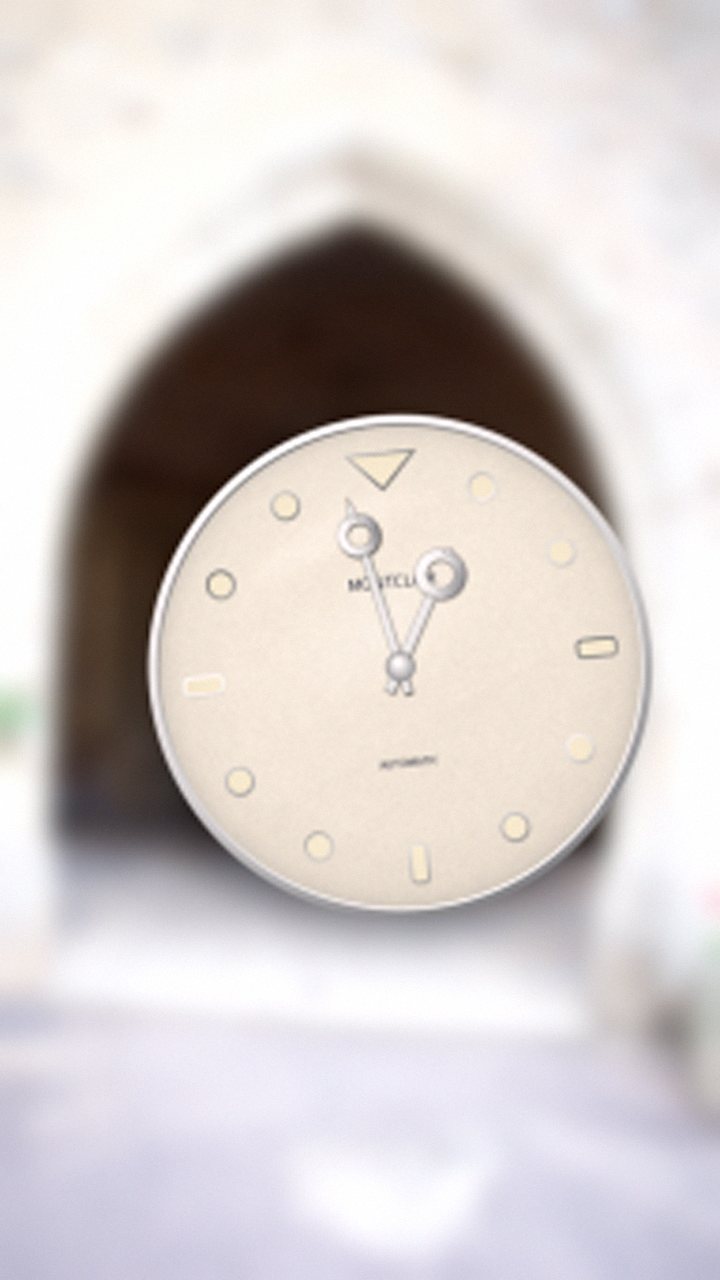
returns 12.58
